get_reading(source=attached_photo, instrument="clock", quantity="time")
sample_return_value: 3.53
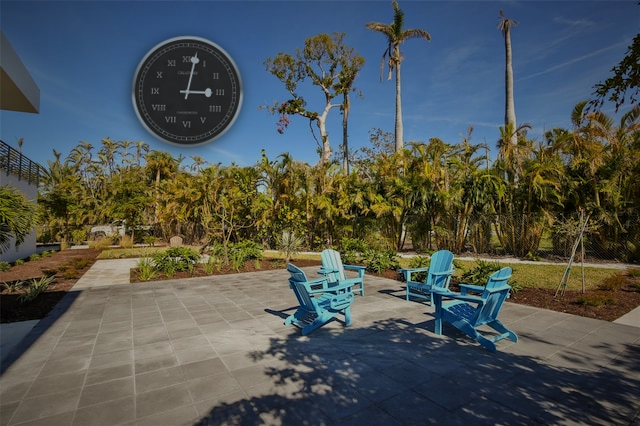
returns 3.02
